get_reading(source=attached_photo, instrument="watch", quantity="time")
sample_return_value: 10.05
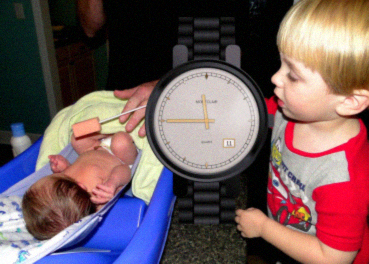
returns 11.45
